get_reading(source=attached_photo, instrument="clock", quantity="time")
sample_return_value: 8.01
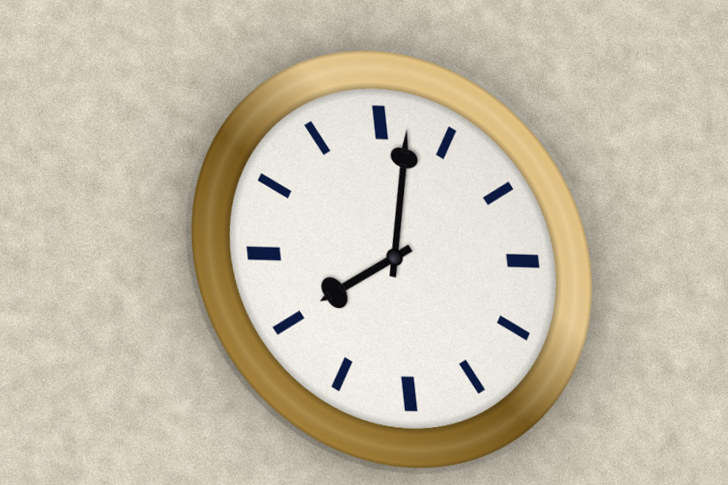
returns 8.02
